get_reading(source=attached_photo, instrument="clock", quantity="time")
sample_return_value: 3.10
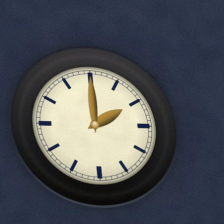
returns 2.00
